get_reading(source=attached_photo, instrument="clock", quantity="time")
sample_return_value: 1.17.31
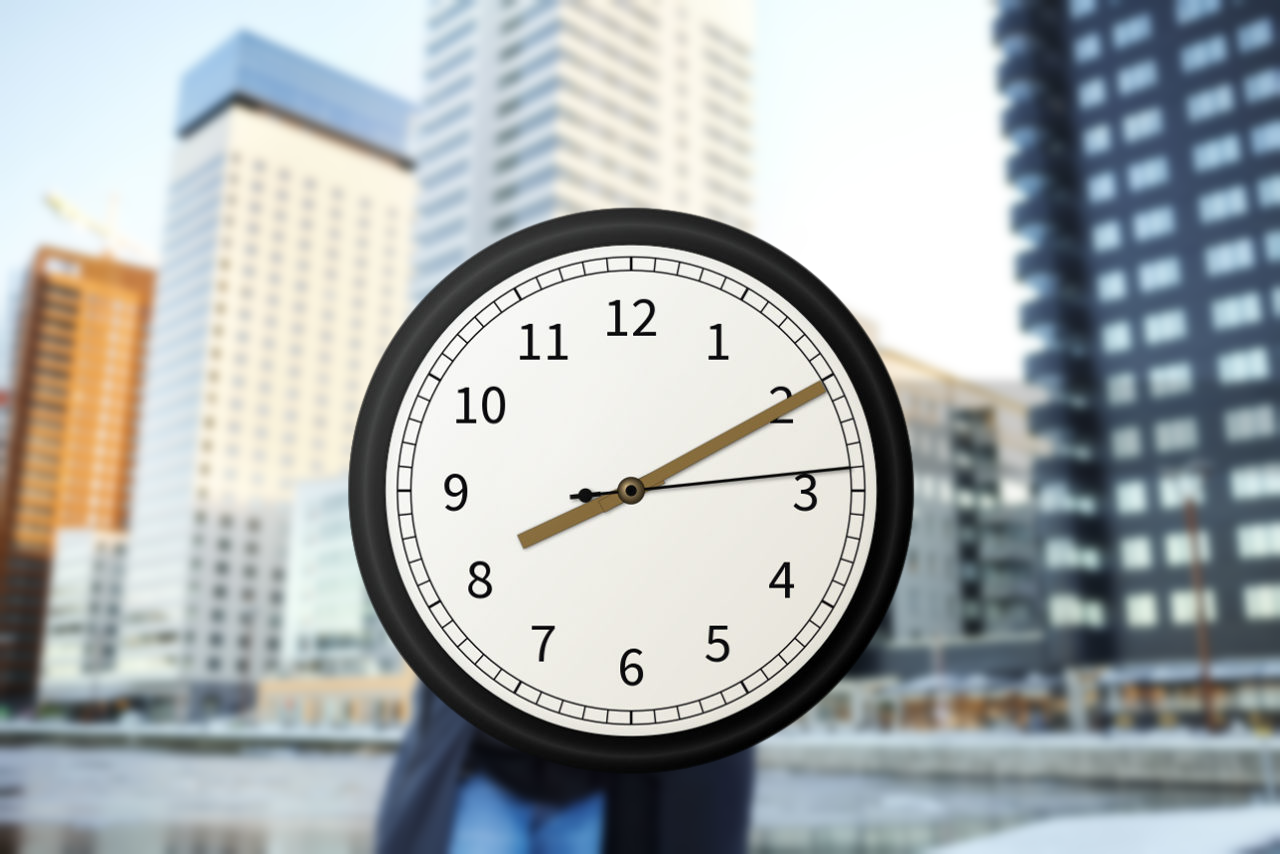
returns 8.10.14
